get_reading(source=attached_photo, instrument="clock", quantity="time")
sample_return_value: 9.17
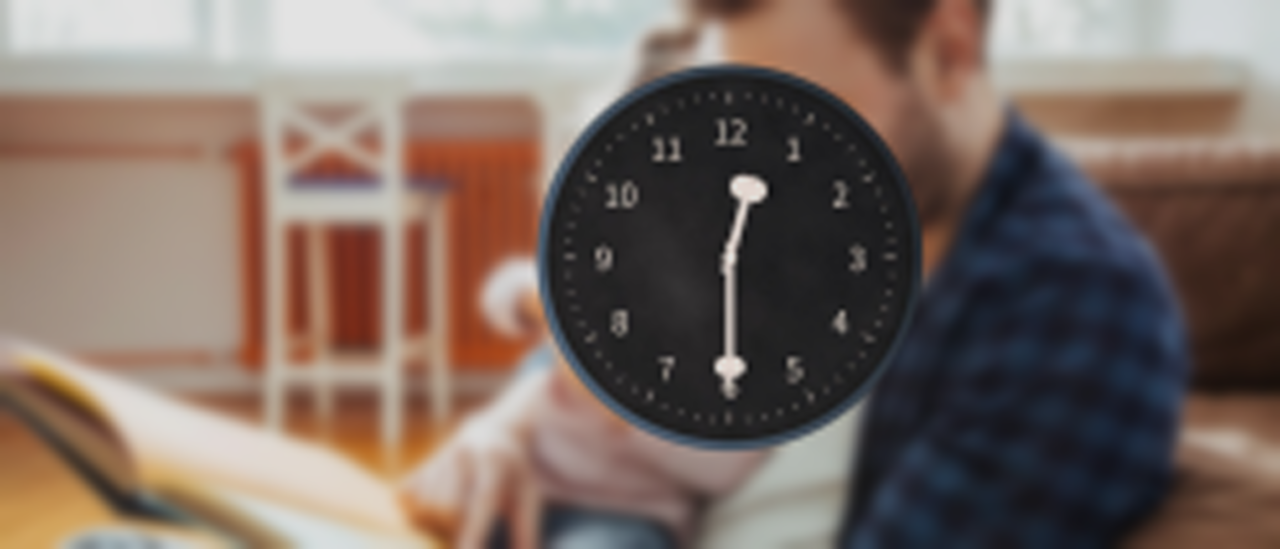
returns 12.30
